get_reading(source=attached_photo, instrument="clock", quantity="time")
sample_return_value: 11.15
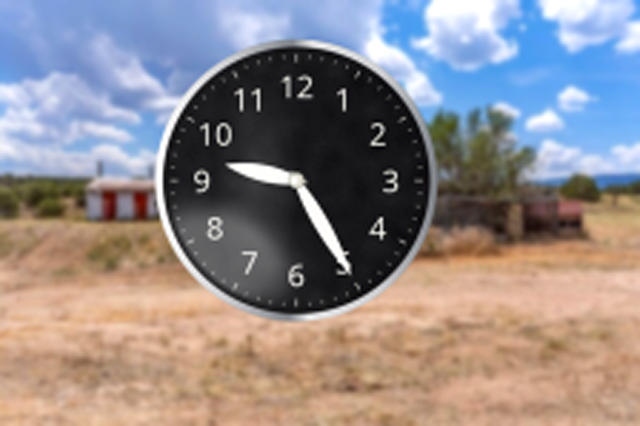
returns 9.25
